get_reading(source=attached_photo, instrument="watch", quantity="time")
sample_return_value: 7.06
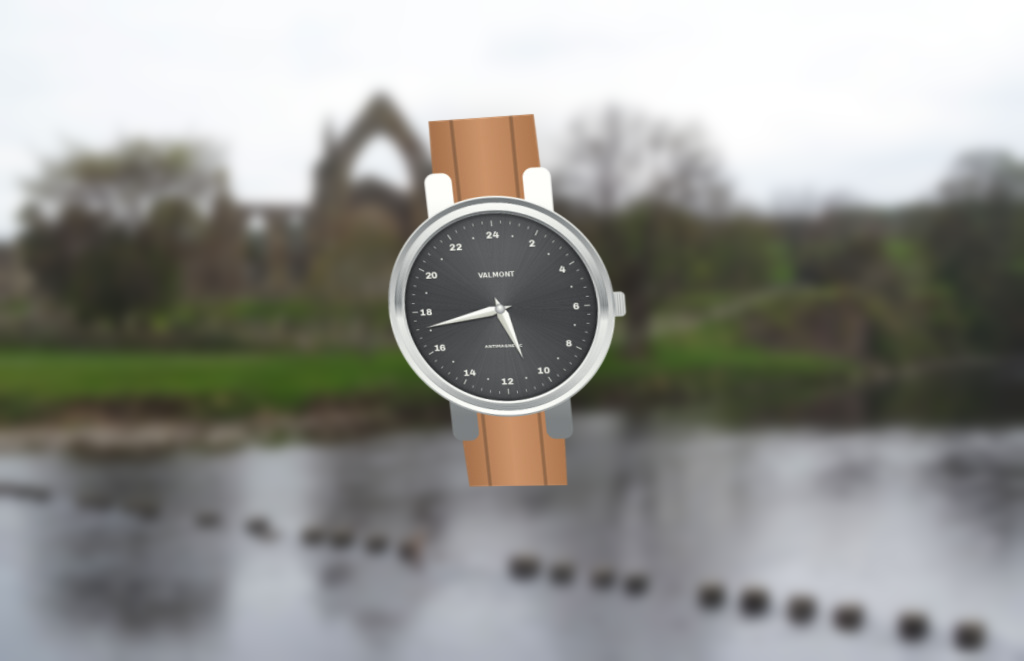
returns 10.43
